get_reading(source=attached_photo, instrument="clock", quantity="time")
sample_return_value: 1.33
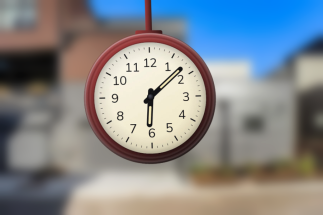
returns 6.08
